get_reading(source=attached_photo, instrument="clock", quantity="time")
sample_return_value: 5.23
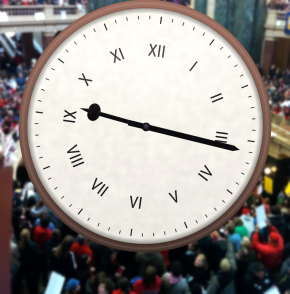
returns 9.16
